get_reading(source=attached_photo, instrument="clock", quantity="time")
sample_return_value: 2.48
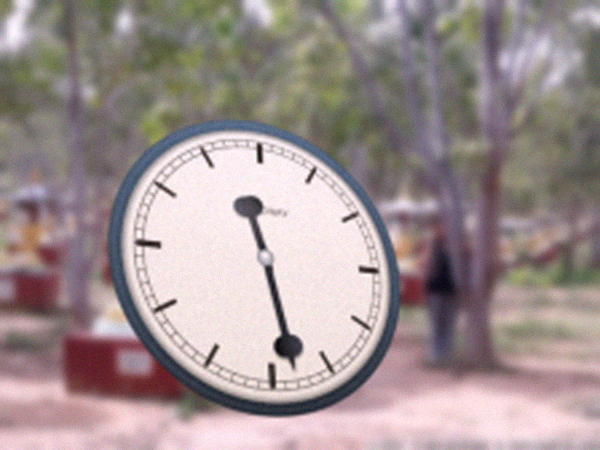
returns 11.28
